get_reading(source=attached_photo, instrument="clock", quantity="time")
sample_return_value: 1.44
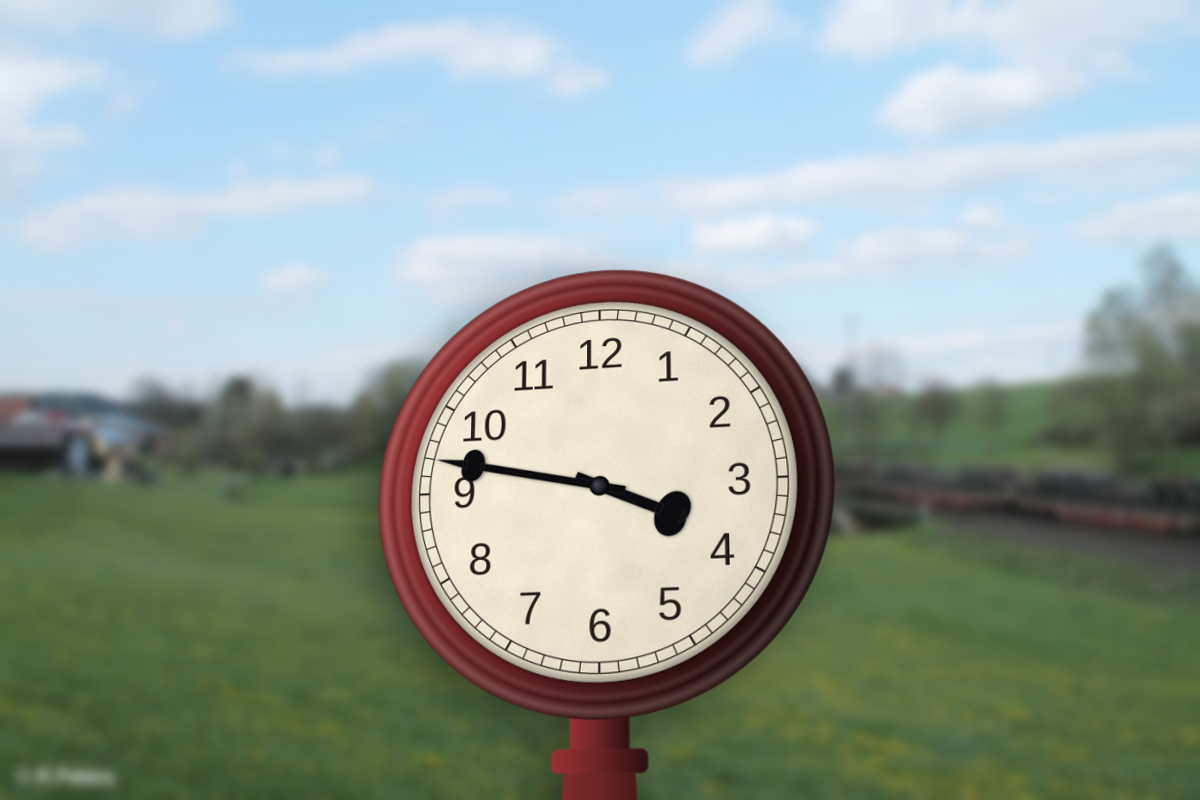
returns 3.47
